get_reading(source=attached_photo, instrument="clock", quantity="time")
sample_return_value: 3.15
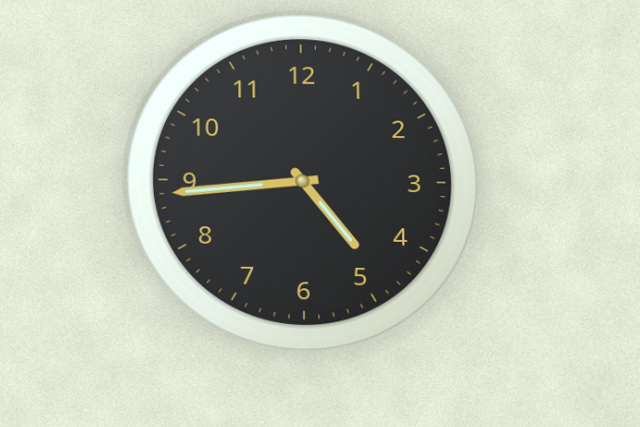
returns 4.44
